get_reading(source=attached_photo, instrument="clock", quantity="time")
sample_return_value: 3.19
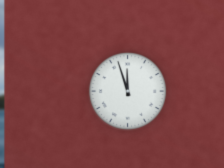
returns 11.57
